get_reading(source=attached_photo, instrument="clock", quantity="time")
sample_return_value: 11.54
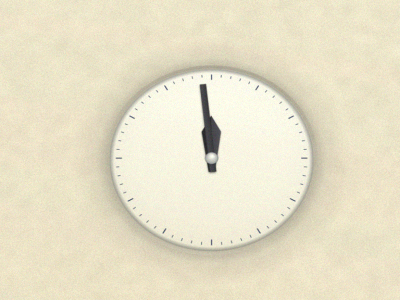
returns 11.59
